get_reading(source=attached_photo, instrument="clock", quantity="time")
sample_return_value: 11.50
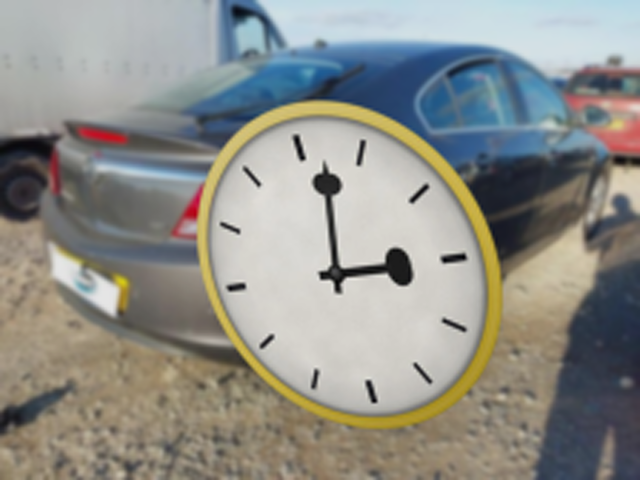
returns 3.02
